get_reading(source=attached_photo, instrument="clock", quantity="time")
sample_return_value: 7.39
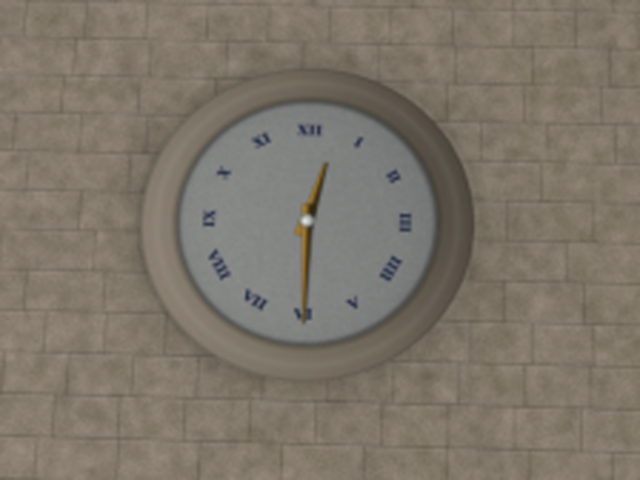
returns 12.30
